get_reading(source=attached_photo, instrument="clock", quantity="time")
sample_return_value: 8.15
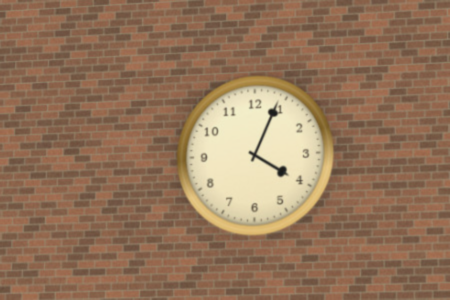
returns 4.04
